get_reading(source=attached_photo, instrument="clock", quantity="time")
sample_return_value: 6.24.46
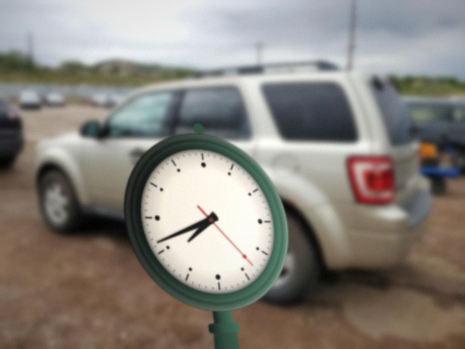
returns 7.41.23
